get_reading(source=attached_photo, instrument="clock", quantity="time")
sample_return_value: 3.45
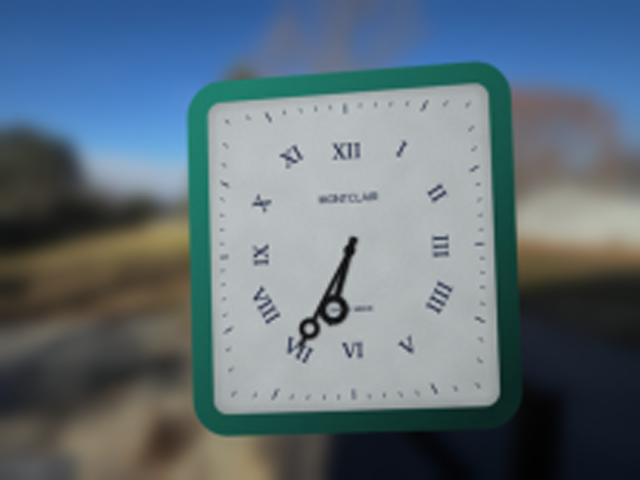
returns 6.35
